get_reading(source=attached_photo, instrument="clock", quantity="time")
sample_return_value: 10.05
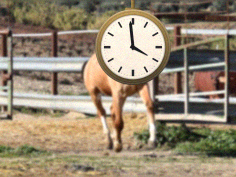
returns 3.59
